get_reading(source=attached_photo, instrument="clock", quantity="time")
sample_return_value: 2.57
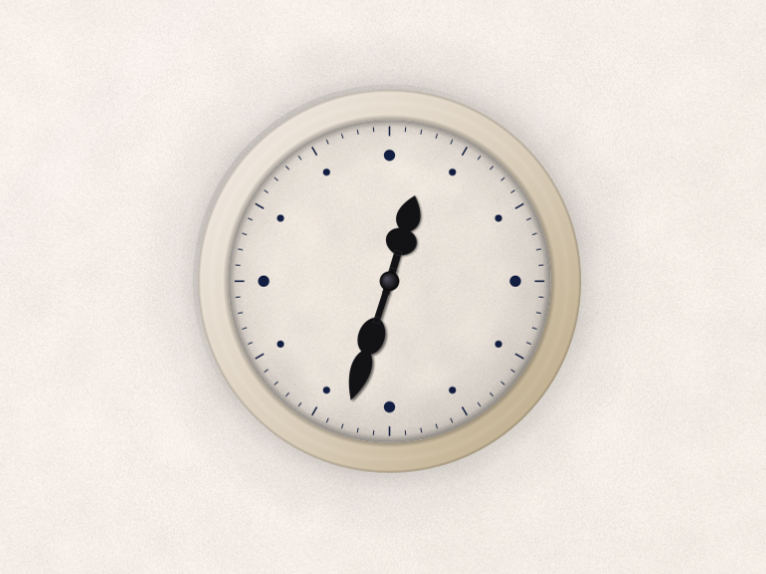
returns 12.33
